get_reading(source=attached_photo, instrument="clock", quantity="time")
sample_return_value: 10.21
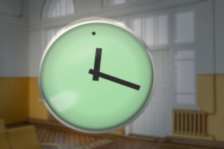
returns 12.19
